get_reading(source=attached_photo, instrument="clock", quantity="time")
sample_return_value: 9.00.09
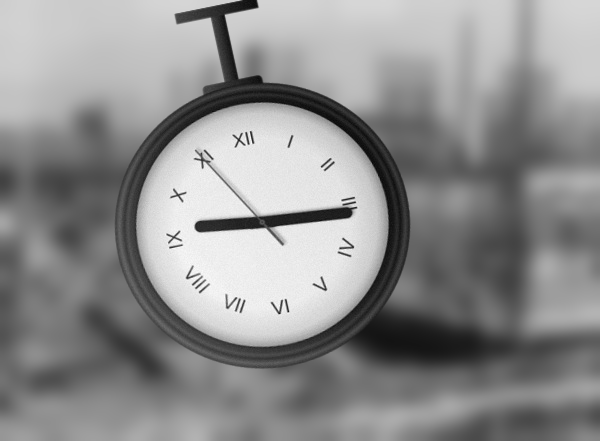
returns 9.15.55
